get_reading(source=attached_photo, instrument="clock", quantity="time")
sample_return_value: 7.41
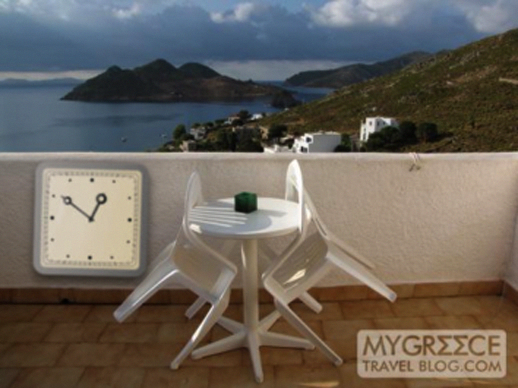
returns 12.51
